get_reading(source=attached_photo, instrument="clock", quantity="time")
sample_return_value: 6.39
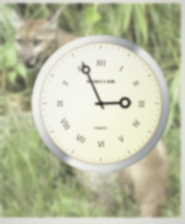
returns 2.56
